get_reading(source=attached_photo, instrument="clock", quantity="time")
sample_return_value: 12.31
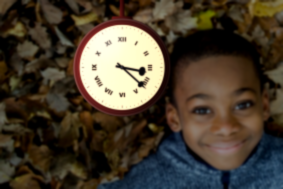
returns 3.22
